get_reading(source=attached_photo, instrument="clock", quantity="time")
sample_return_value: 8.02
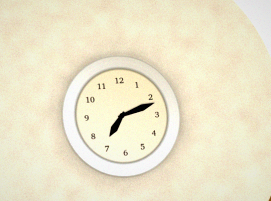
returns 7.12
